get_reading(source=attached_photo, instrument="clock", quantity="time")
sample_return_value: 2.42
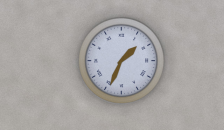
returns 1.34
